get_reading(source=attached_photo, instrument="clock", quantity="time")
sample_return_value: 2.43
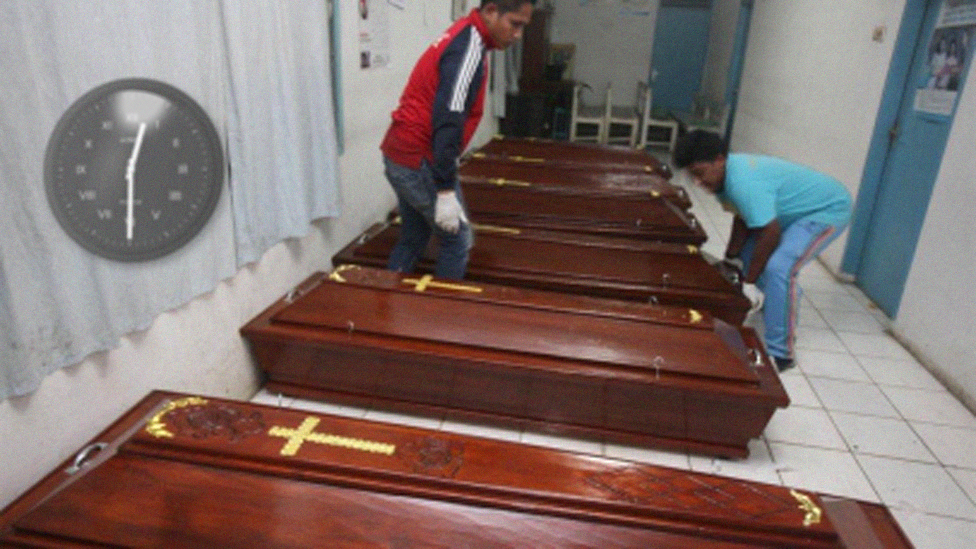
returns 12.30
